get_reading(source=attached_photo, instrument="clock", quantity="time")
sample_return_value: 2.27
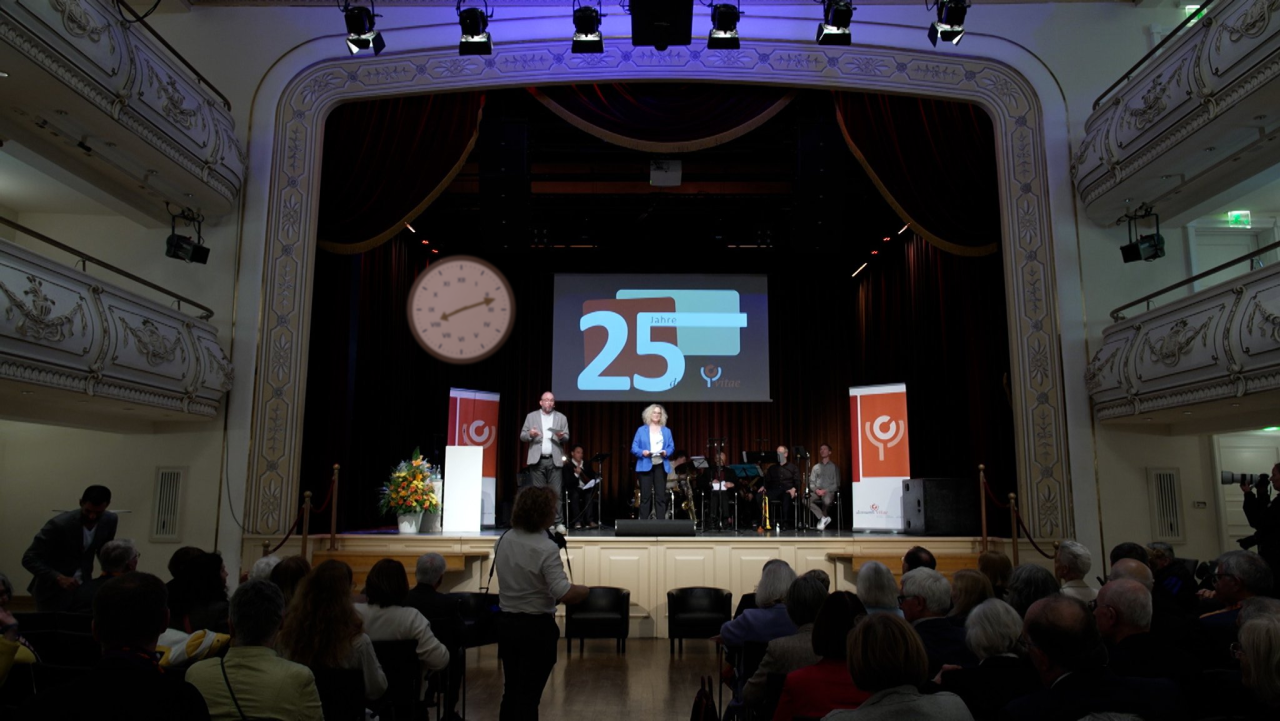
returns 8.12
